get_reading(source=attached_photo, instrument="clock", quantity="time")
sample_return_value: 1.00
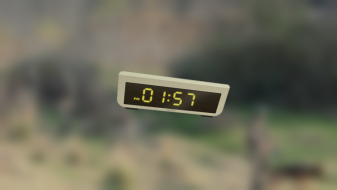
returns 1.57
